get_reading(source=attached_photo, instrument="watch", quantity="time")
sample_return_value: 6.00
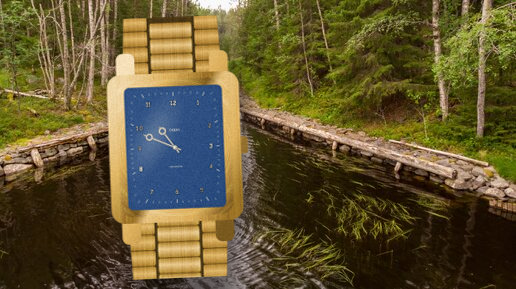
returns 10.49
